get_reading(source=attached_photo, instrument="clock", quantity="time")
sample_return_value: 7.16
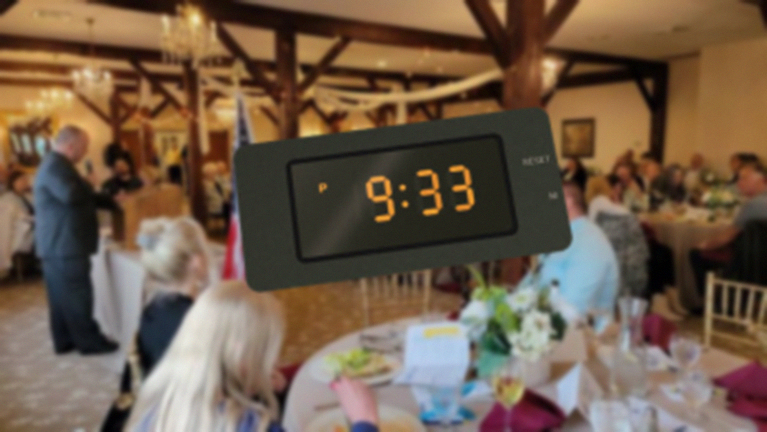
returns 9.33
